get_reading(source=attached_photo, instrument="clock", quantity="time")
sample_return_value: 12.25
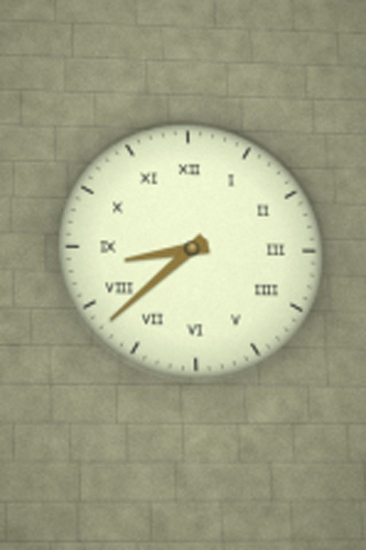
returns 8.38
